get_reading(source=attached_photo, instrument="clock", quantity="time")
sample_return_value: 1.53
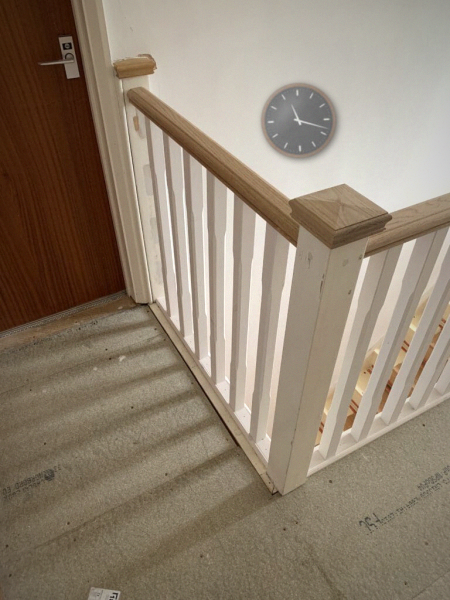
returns 11.18
